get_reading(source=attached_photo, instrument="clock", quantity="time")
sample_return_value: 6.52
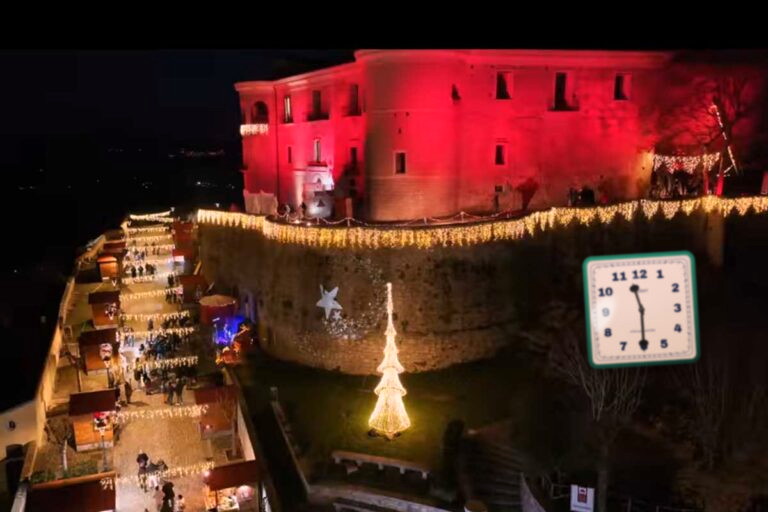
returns 11.30
